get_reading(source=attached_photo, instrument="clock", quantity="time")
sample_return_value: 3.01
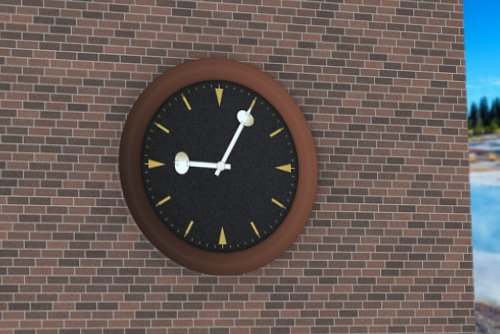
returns 9.05
